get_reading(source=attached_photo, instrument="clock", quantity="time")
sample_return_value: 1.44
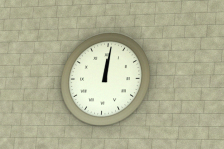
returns 12.01
